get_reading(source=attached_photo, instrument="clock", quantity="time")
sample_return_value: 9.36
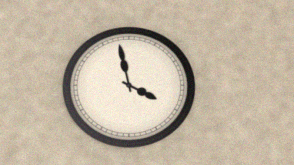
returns 3.58
